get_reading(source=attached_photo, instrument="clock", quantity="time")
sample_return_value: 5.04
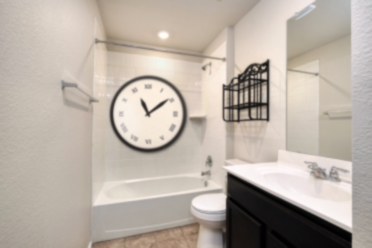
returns 11.09
